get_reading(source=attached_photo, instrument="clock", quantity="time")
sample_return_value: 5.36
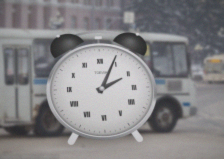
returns 2.04
